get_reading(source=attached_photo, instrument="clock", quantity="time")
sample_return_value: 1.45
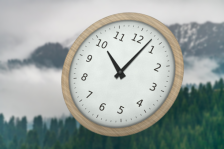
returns 10.03
